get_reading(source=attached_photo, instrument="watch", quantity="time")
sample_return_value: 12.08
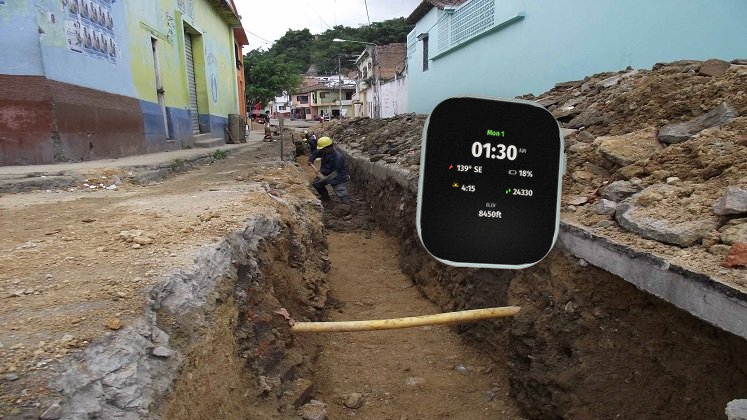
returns 1.30
